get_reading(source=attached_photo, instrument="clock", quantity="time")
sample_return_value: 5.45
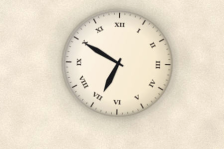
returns 6.50
